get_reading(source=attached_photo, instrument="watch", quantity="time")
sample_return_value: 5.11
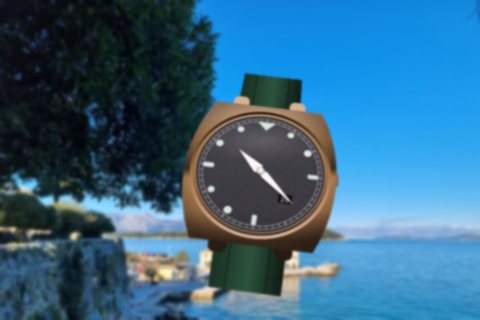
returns 10.22
